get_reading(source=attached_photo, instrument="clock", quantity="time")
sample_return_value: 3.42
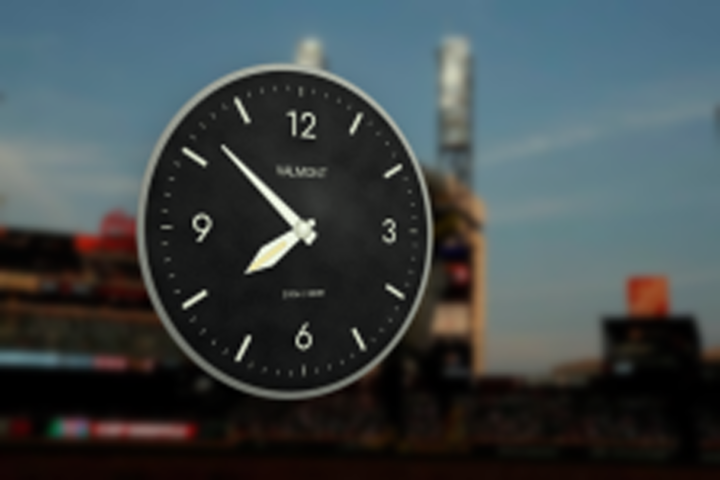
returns 7.52
